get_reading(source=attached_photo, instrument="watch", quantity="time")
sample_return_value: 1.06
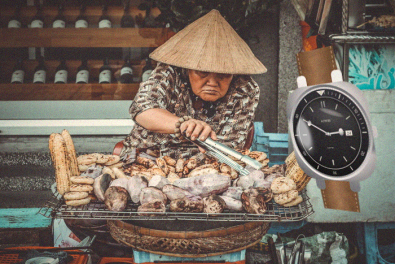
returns 2.50
